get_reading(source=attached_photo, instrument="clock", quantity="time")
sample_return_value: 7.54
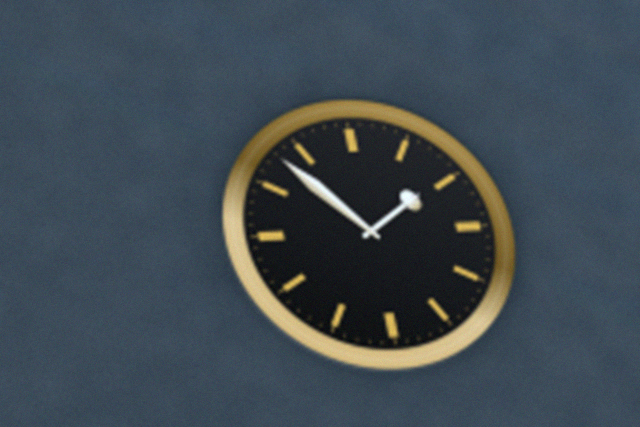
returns 1.53
